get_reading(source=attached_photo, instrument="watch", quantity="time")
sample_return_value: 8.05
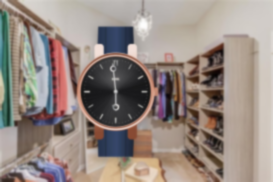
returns 5.59
